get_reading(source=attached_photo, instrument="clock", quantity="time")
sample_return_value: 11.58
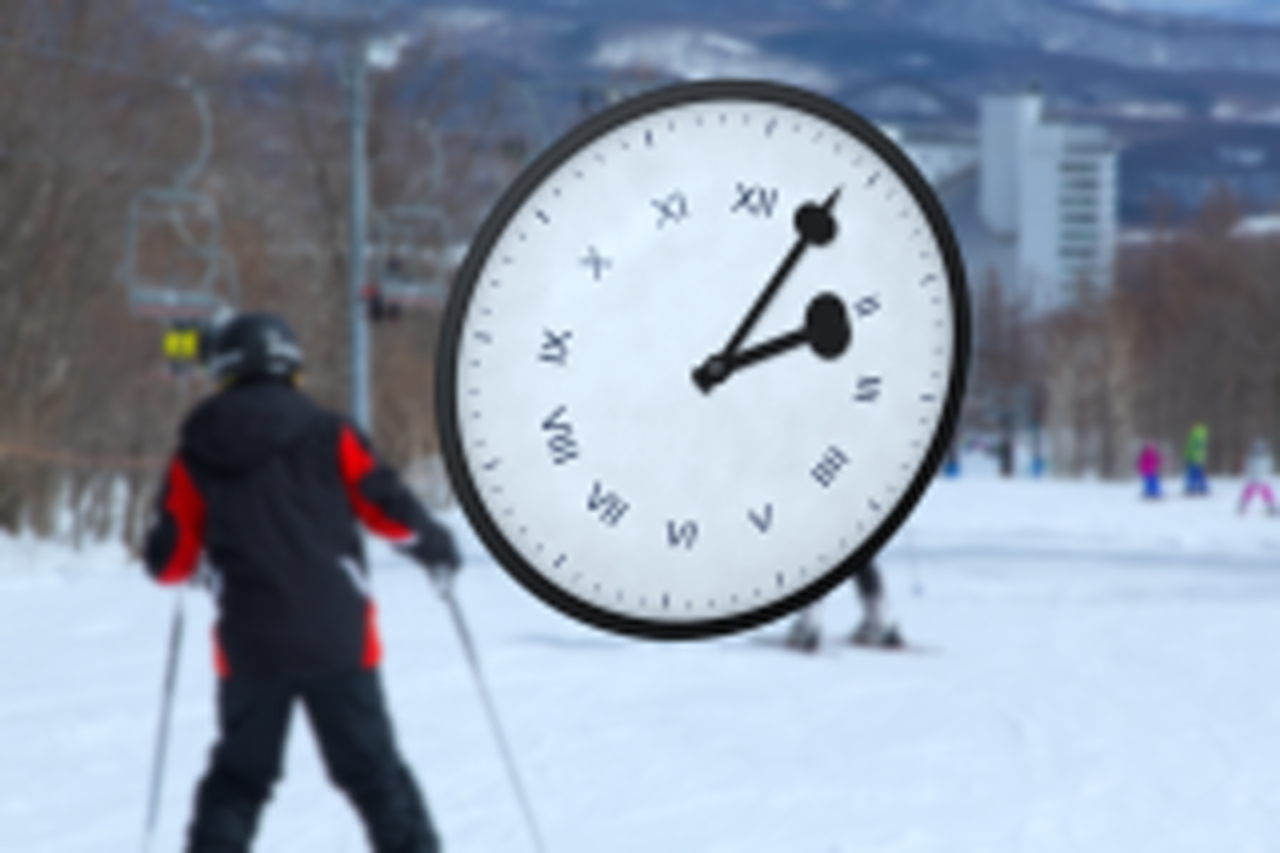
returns 2.04
